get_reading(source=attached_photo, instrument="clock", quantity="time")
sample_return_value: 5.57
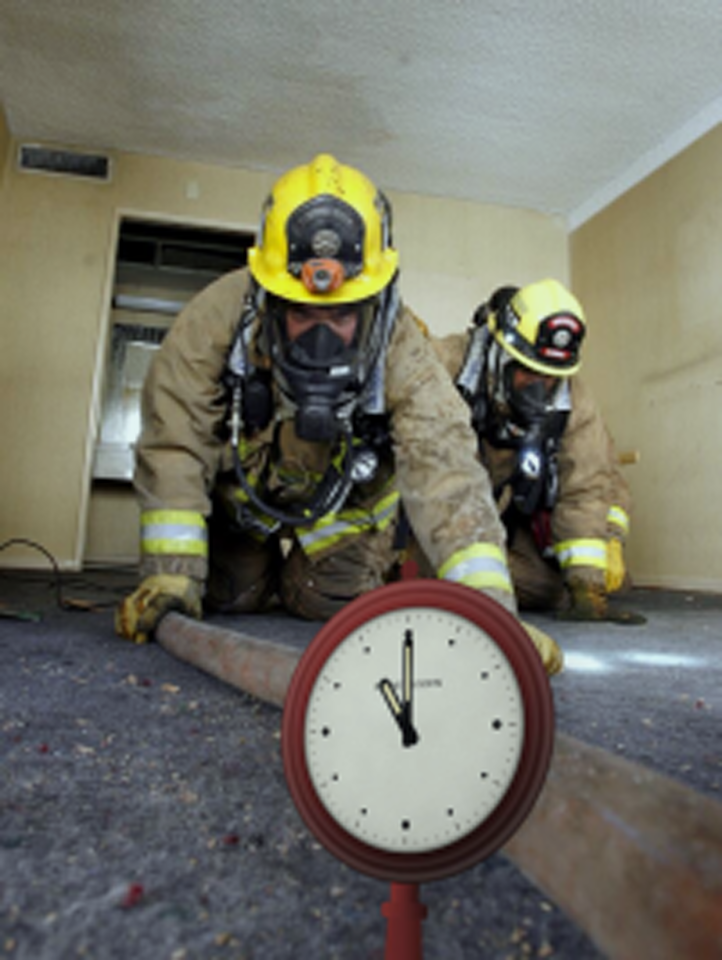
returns 11.00
